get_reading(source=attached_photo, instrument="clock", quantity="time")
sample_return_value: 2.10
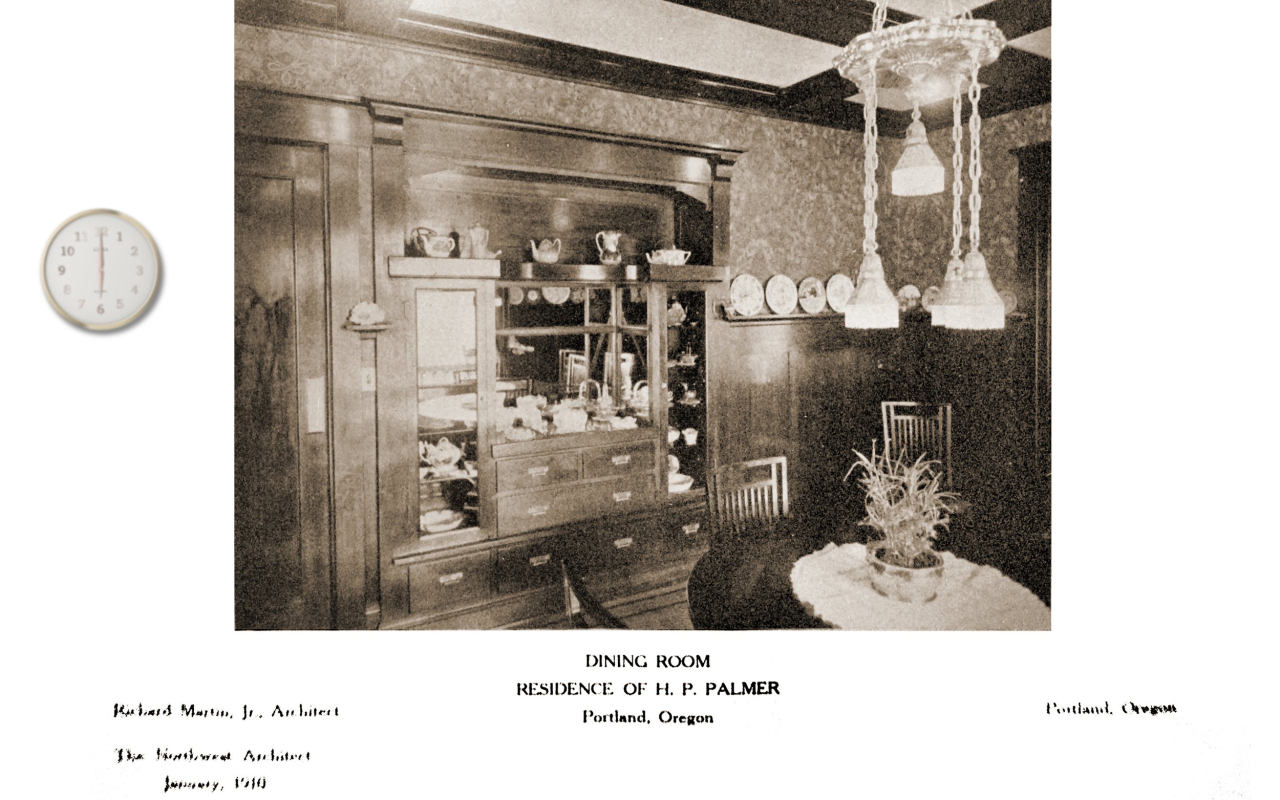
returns 6.00
